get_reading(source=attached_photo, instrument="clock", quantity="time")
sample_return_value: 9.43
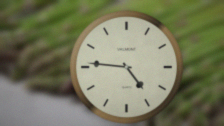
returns 4.46
